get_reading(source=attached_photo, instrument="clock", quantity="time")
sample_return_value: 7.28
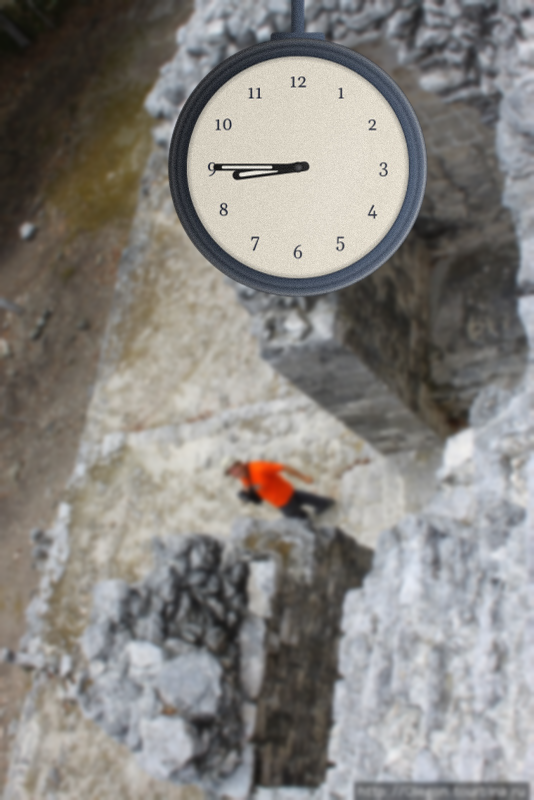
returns 8.45
